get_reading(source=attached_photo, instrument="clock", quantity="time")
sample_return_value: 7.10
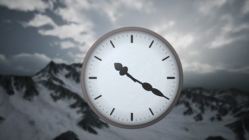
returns 10.20
